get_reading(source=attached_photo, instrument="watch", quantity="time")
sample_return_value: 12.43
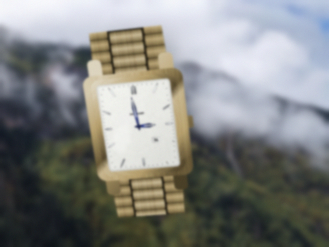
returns 2.59
